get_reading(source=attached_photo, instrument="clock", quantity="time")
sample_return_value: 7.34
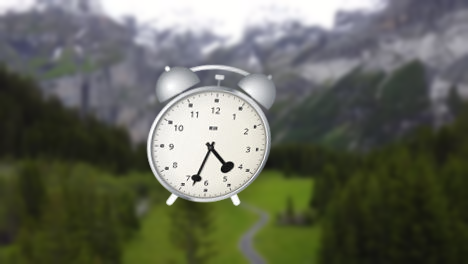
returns 4.33
